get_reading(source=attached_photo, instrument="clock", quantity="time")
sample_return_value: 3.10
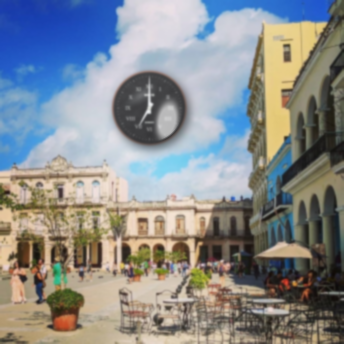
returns 7.00
